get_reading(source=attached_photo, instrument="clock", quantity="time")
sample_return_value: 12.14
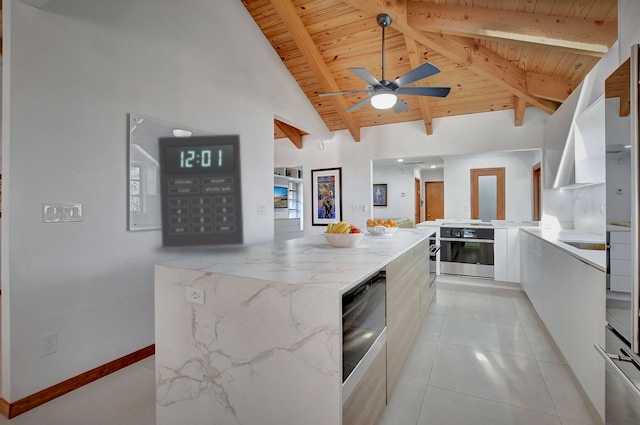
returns 12.01
